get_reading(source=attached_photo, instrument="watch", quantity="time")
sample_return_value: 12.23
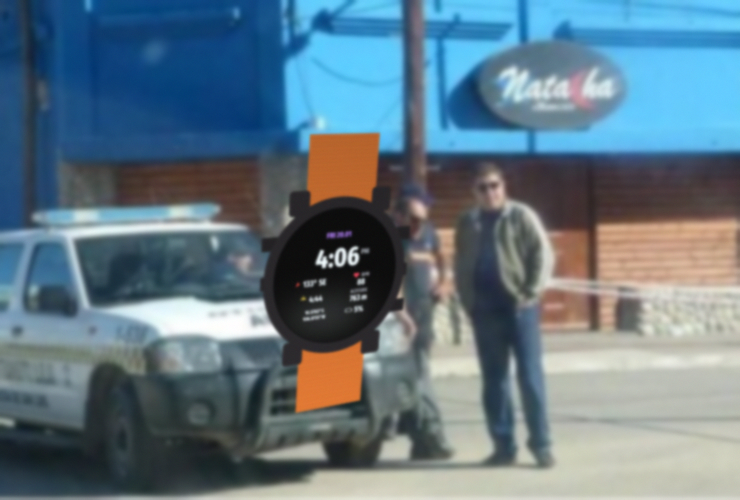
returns 4.06
